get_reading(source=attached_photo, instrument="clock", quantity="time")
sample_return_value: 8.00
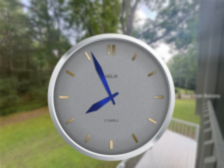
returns 7.56
